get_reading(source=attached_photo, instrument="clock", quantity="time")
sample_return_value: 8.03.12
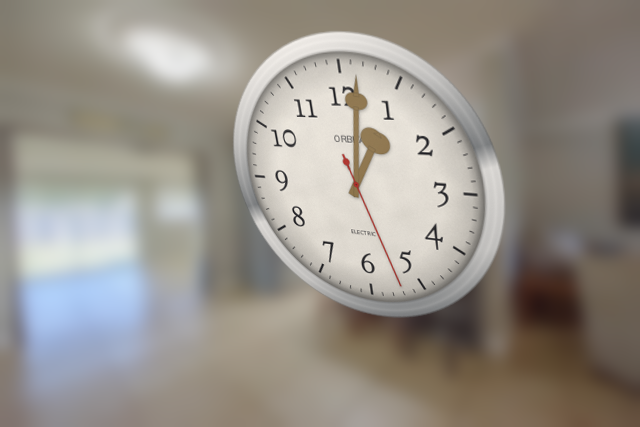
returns 1.01.27
